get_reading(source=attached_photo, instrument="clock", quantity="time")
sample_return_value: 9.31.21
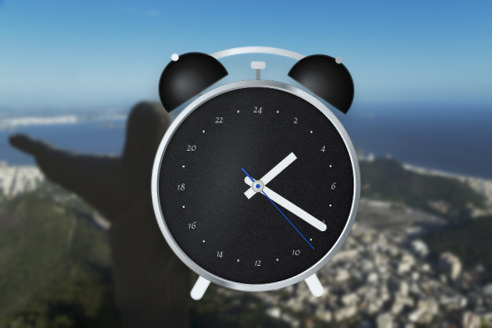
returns 3.20.23
